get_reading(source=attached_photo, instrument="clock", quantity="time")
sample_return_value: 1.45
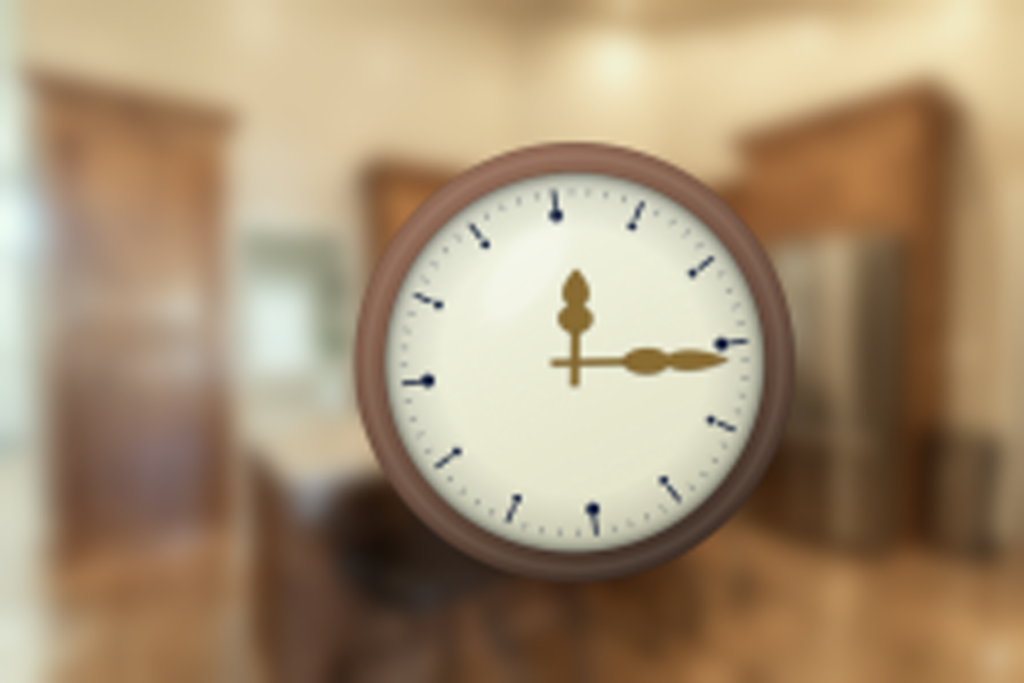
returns 12.16
